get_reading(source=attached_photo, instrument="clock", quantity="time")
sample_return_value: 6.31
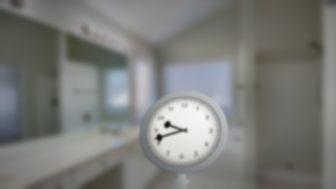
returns 9.42
